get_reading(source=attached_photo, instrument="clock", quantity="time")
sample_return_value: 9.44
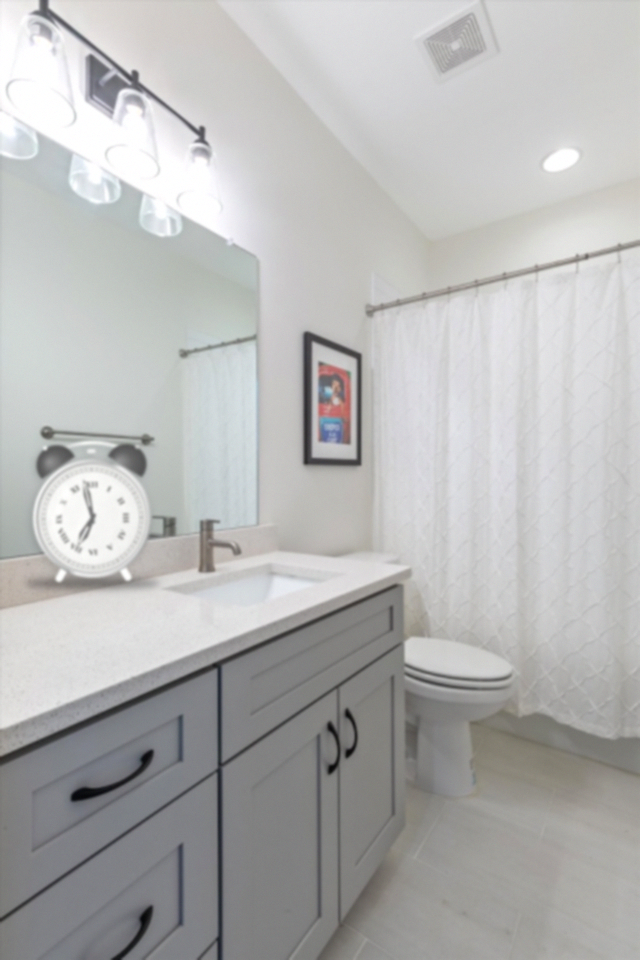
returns 6.58
